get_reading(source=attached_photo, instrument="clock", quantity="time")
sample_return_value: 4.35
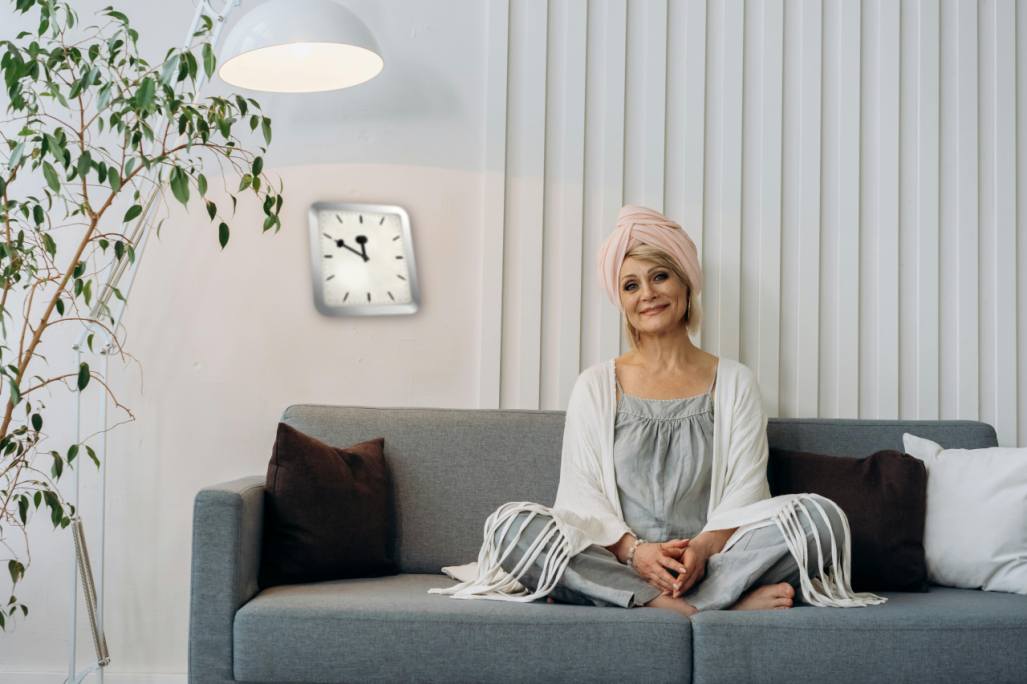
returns 11.50
